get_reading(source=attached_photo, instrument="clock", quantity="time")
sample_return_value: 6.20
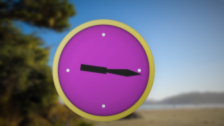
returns 9.16
